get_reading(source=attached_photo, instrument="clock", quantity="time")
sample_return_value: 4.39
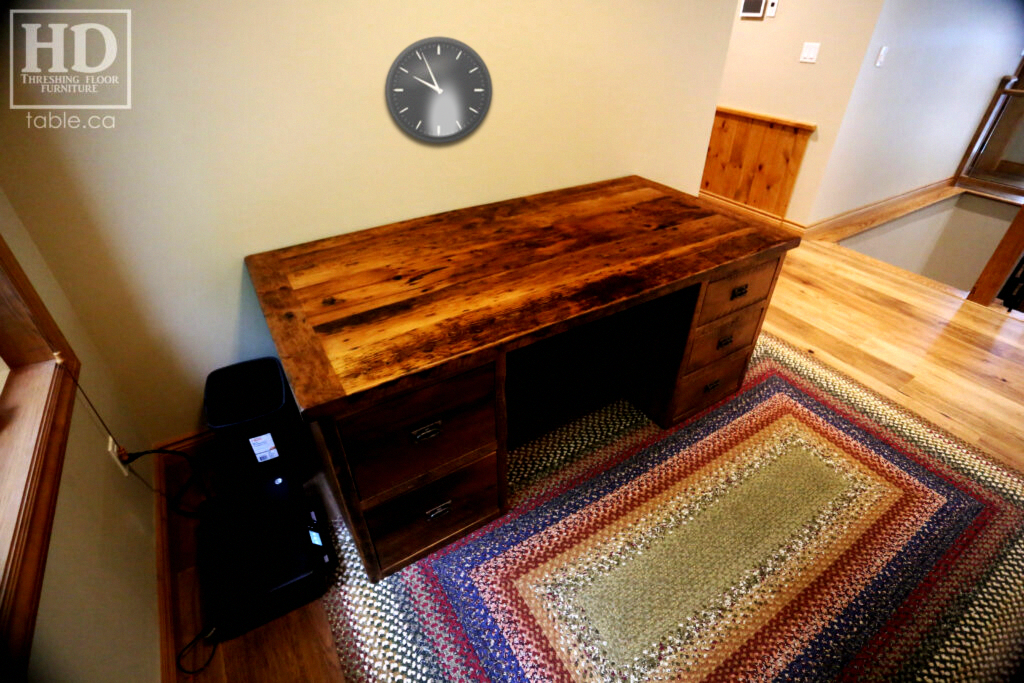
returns 9.56
